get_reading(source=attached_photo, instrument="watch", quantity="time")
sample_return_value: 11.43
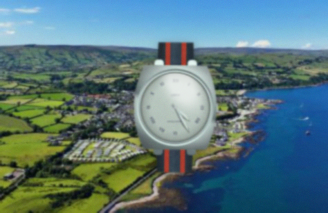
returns 4.25
